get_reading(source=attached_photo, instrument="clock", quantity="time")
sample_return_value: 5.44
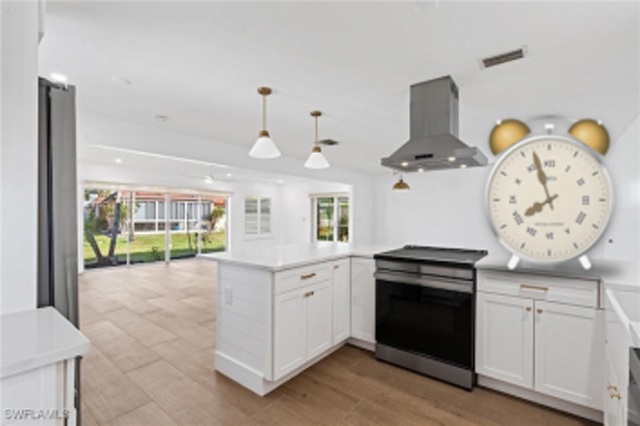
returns 7.57
